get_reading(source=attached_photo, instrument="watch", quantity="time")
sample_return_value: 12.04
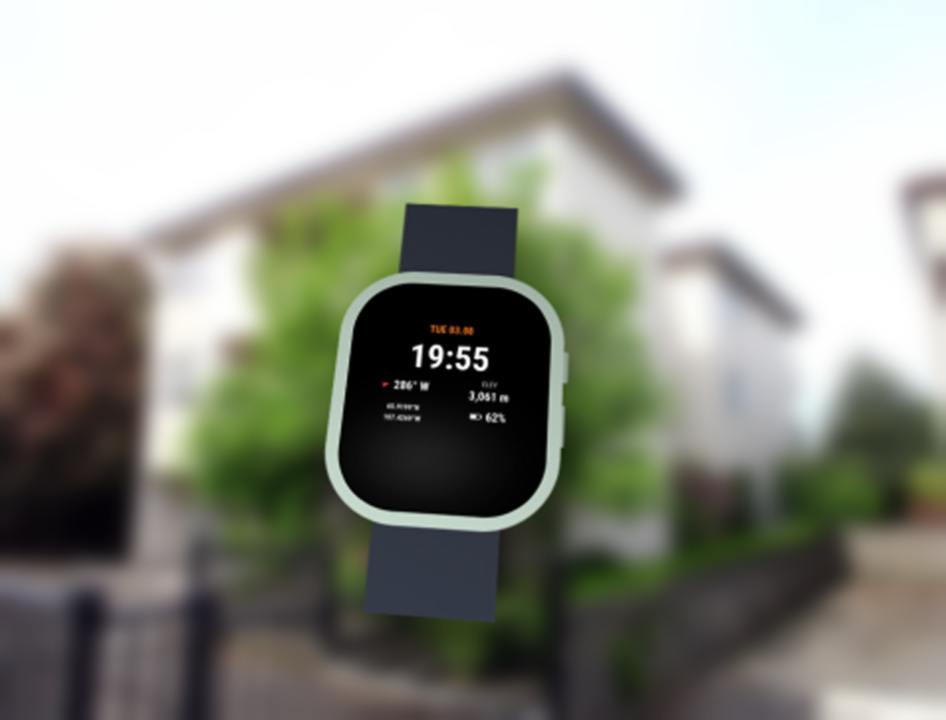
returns 19.55
